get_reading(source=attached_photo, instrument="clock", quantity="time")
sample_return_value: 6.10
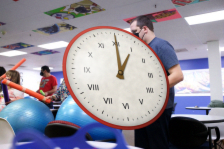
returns 1.00
